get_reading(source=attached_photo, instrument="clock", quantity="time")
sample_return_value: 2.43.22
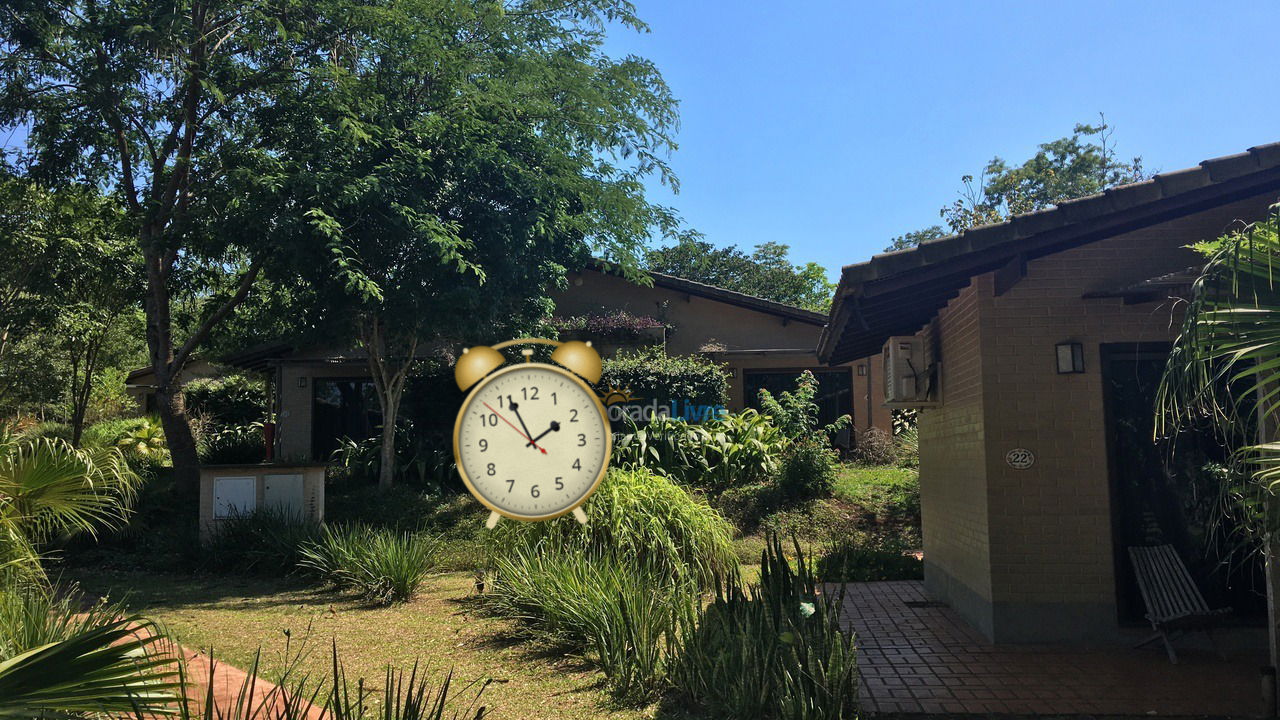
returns 1.55.52
